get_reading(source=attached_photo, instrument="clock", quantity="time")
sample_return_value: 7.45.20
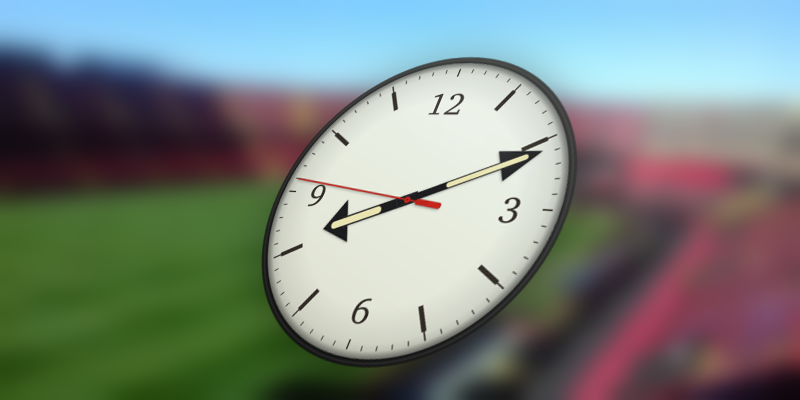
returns 8.10.46
